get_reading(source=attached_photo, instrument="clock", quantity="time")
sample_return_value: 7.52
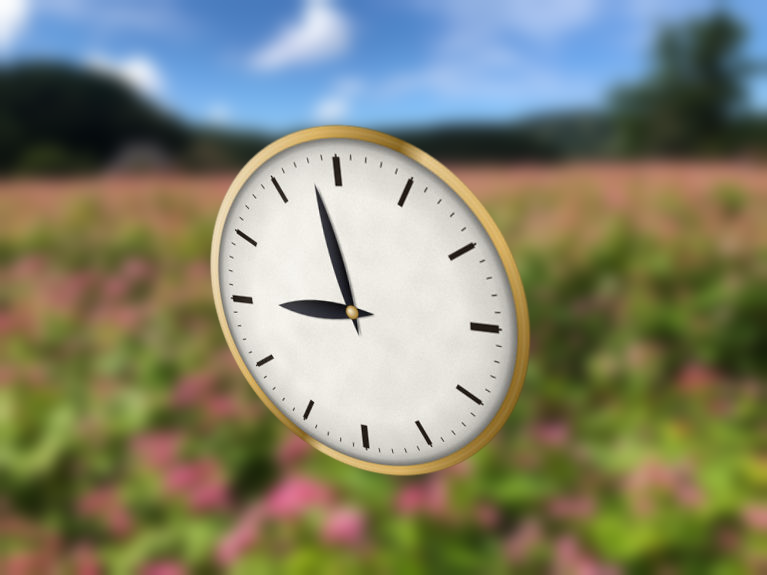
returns 8.58
